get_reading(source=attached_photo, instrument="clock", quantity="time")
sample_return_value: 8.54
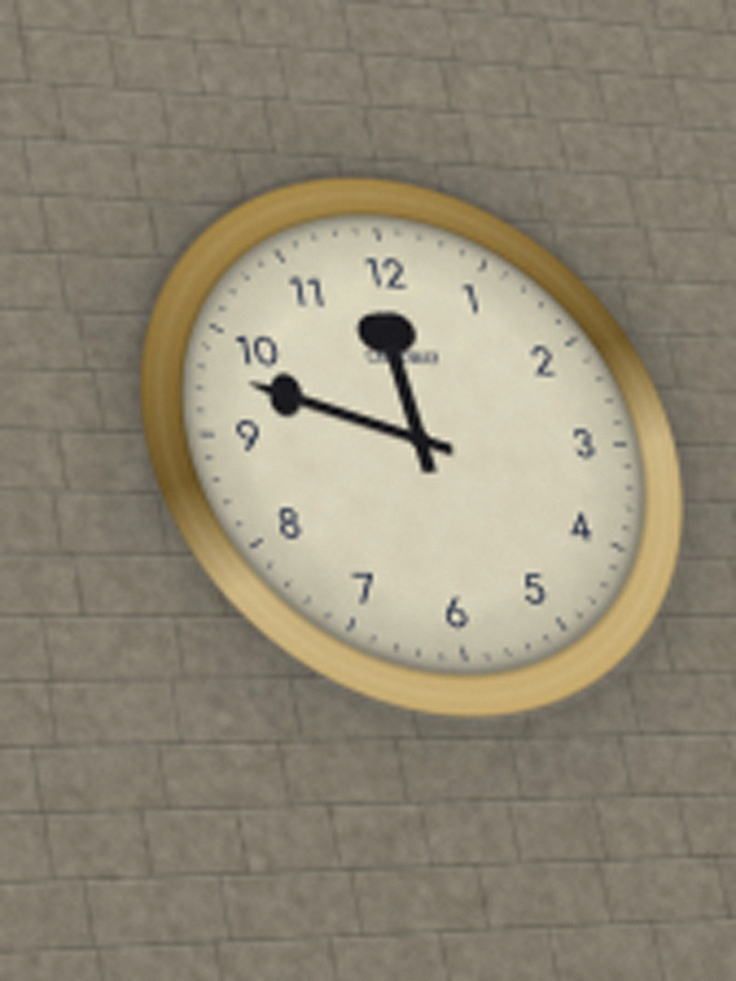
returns 11.48
